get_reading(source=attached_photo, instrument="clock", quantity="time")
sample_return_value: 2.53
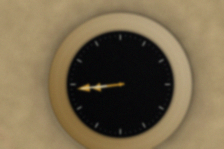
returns 8.44
